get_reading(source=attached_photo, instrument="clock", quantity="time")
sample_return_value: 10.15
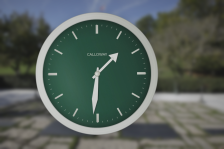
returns 1.31
